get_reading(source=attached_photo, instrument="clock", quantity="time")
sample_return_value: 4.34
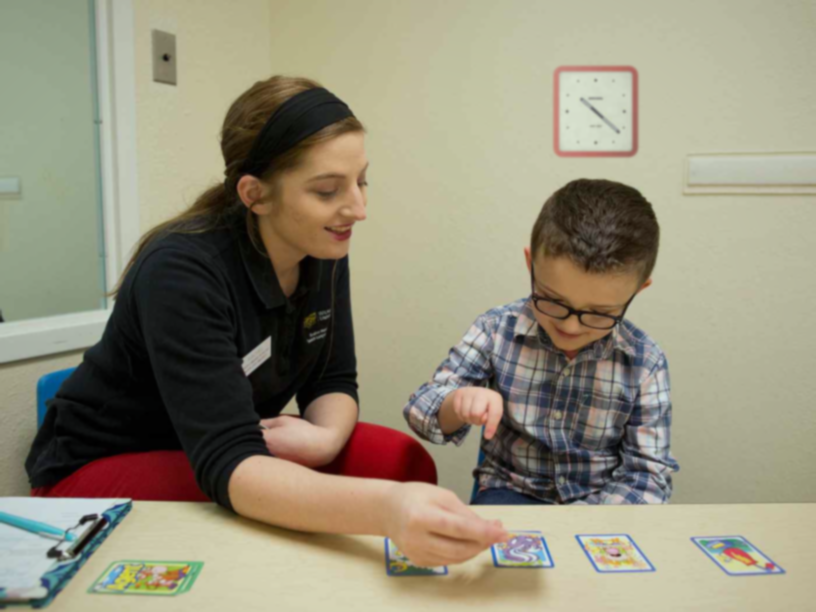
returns 10.22
